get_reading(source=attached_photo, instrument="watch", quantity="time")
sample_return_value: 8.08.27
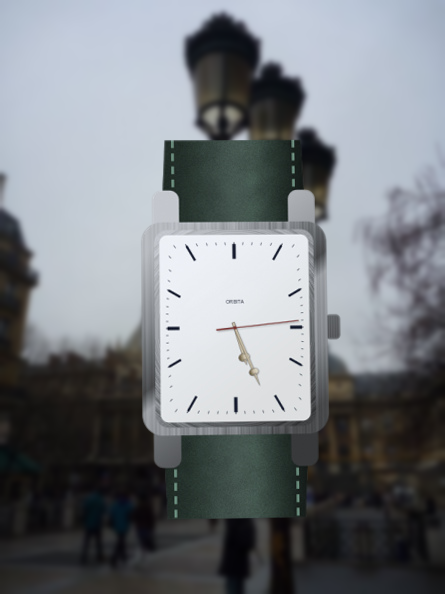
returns 5.26.14
